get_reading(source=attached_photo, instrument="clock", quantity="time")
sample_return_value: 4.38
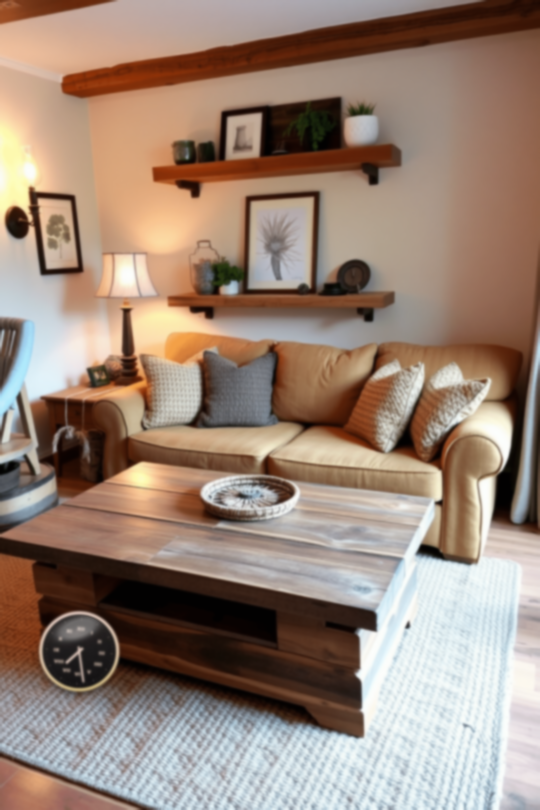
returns 7.28
